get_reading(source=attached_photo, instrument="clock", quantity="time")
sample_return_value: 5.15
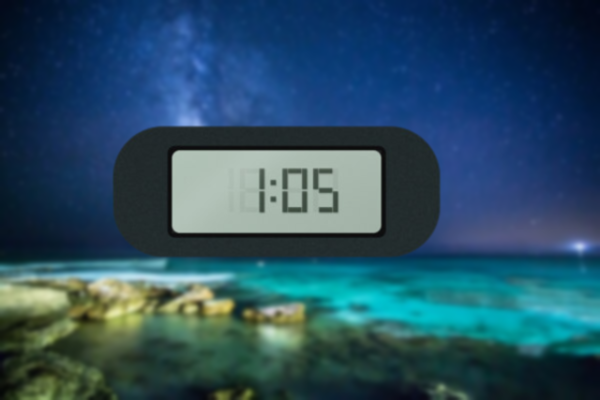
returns 1.05
